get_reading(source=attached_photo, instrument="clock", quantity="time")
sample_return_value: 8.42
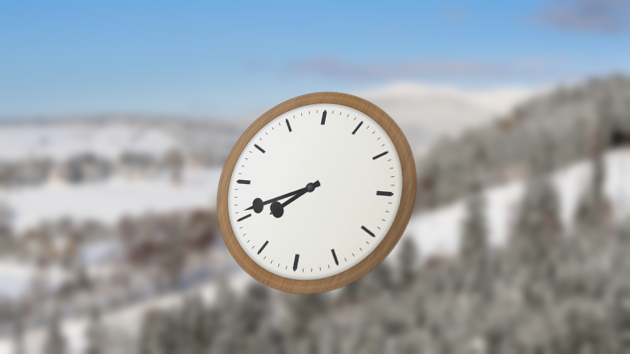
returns 7.41
